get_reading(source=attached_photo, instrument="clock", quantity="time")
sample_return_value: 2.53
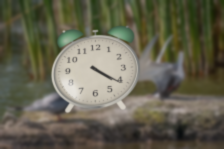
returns 4.21
